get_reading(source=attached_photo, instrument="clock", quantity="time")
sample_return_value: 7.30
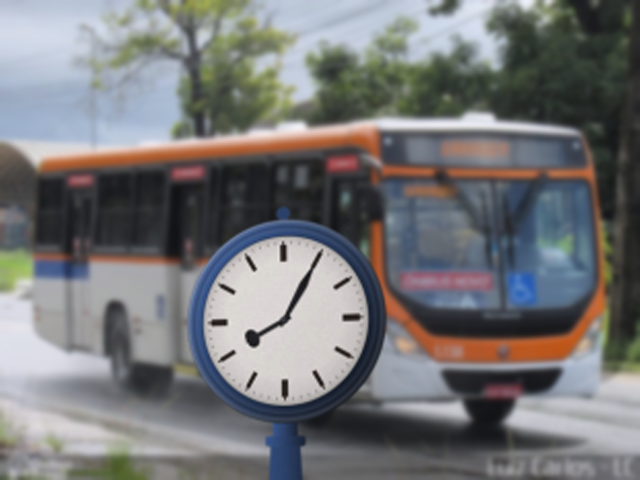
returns 8.05
